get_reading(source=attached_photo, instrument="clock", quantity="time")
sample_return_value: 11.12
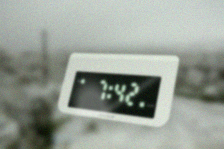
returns 7.42
